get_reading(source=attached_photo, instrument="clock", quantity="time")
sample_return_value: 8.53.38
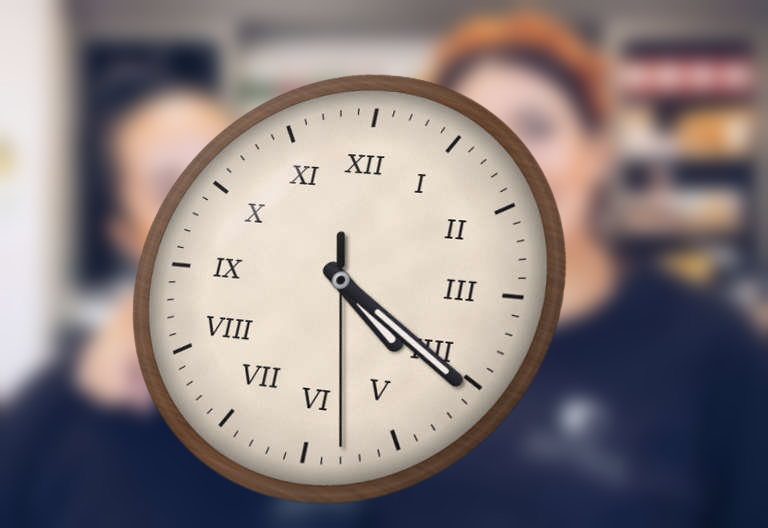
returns 4.20.28
